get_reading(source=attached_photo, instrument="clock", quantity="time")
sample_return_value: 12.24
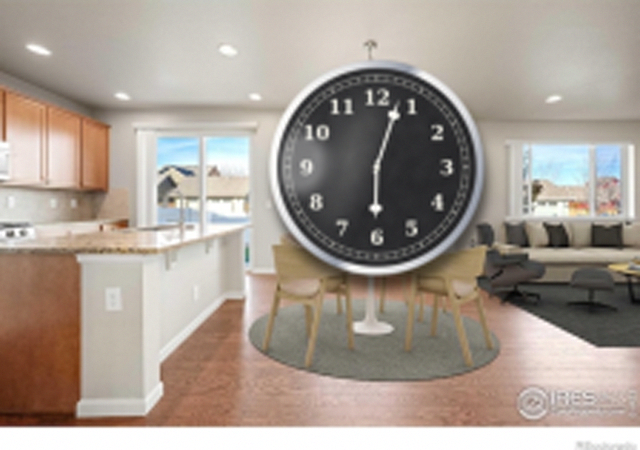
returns 6.03
